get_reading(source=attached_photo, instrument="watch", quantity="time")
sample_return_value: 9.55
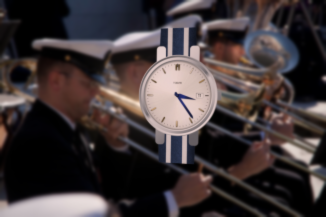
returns 3.24
